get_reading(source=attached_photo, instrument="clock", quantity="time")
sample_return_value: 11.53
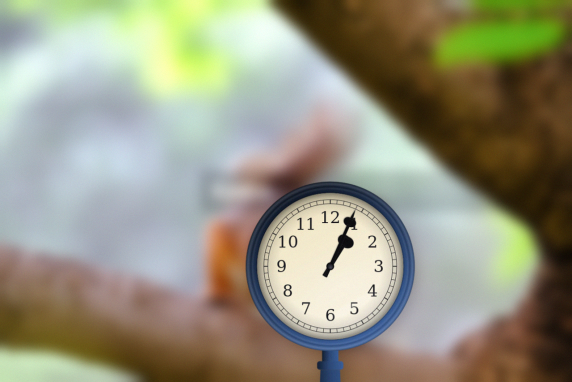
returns 1.04
